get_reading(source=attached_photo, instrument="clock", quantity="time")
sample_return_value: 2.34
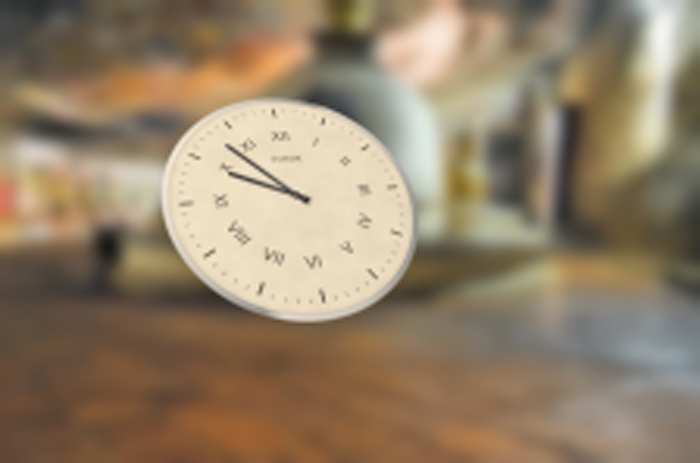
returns 9.53
